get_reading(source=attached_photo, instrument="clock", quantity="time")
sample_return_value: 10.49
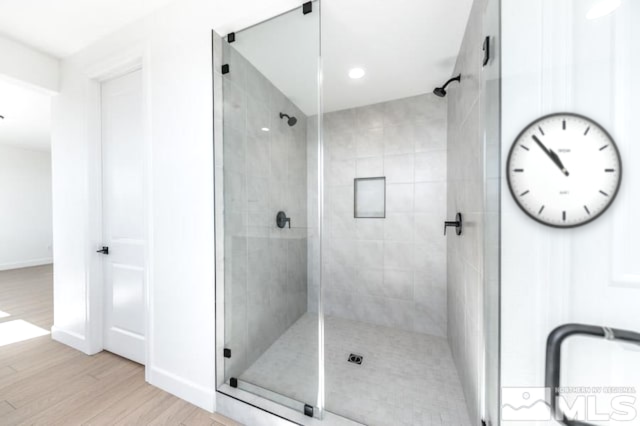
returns 10.53
